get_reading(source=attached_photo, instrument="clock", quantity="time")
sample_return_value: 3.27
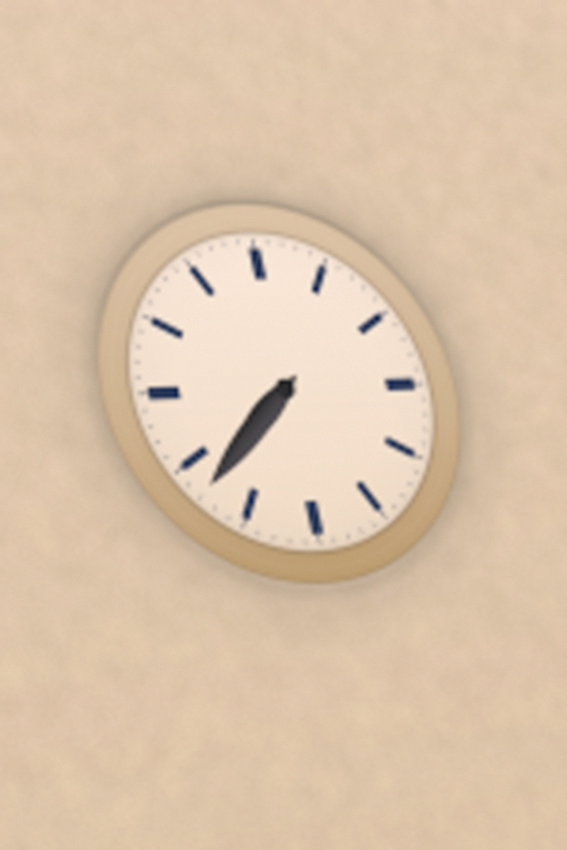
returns 7.38
